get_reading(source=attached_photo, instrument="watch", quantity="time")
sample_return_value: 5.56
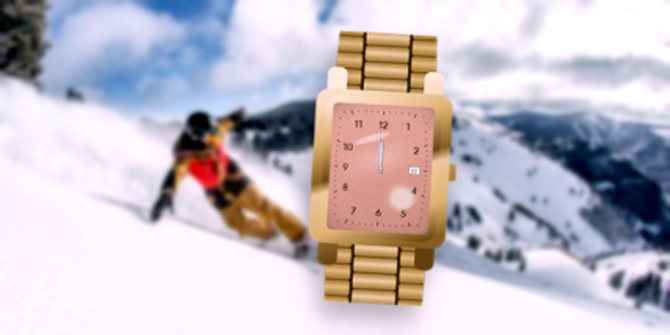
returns 11.59
